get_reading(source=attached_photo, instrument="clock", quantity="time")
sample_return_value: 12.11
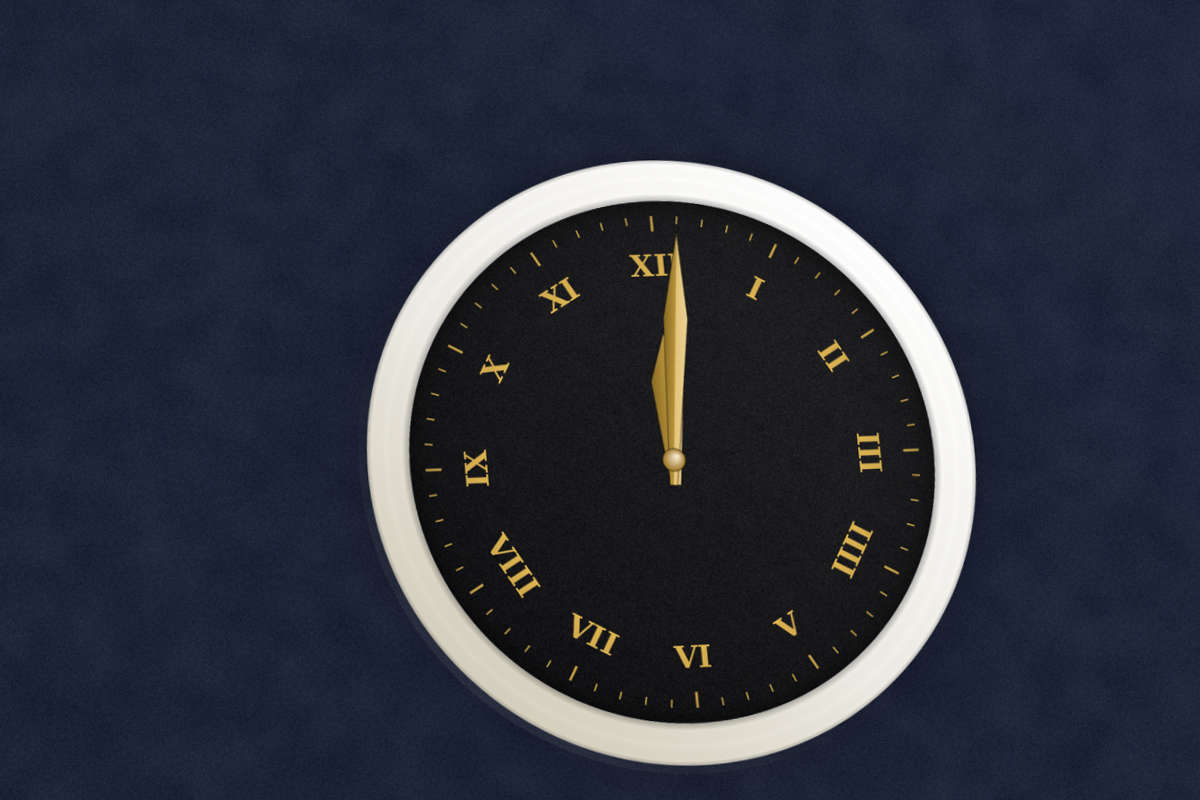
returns 12.01
